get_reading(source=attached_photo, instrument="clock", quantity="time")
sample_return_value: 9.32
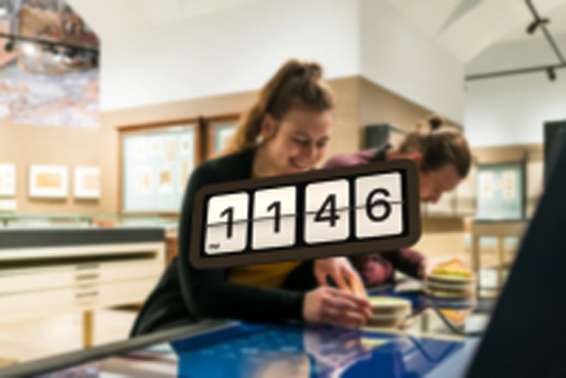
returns 11.46
